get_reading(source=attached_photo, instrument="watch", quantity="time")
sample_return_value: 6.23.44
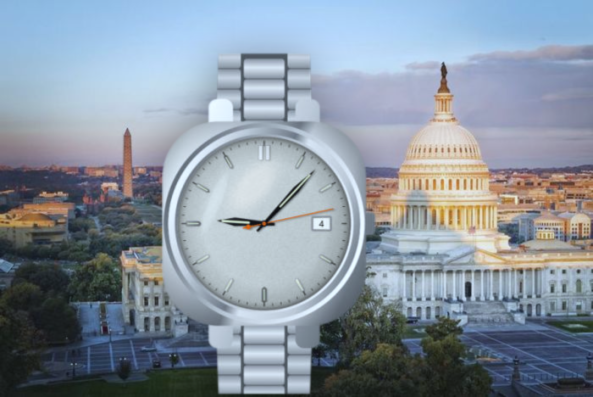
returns 9.07.13
